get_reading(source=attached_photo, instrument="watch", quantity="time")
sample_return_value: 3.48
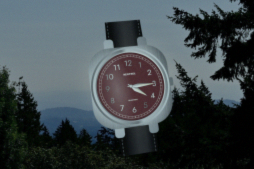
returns 4.15
